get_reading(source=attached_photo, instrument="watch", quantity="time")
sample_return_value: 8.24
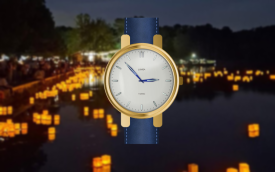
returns 2.53
